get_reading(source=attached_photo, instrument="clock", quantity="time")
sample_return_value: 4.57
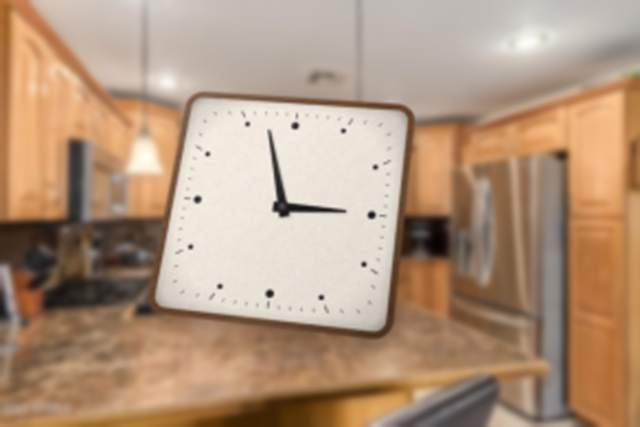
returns 2.57
